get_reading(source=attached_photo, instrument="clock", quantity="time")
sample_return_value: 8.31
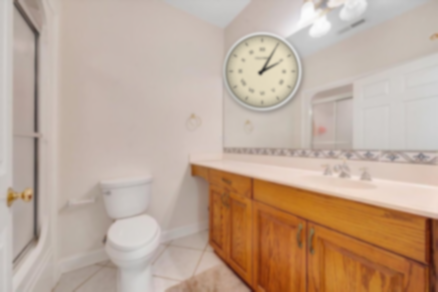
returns 2.05
